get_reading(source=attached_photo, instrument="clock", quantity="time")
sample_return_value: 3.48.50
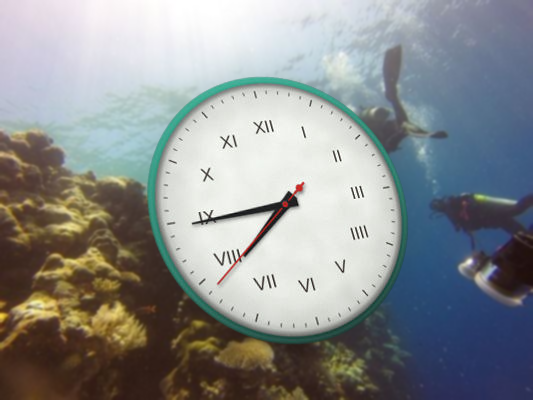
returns 7.44.39
